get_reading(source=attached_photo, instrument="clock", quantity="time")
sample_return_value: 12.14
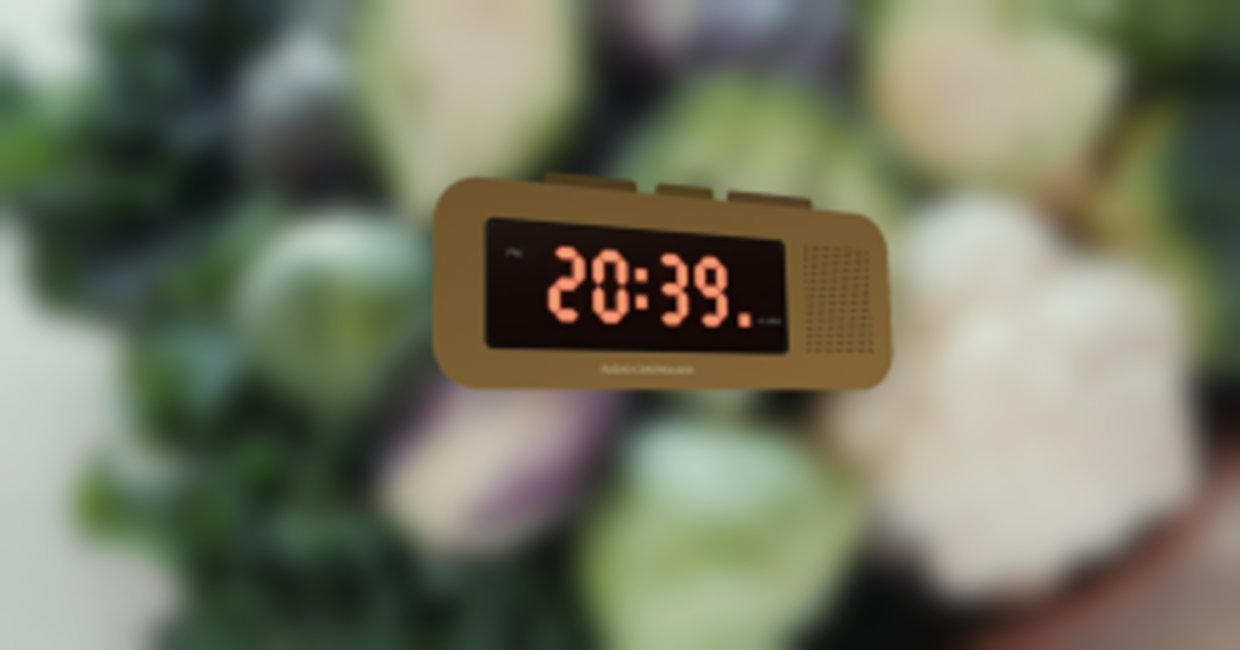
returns 20.39
